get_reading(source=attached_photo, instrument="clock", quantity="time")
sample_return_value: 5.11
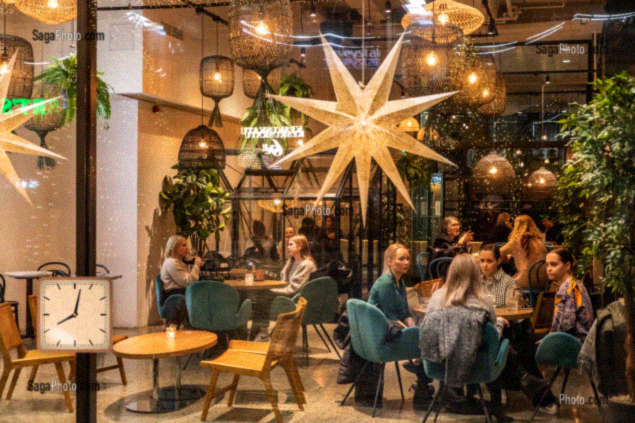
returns 8.02
